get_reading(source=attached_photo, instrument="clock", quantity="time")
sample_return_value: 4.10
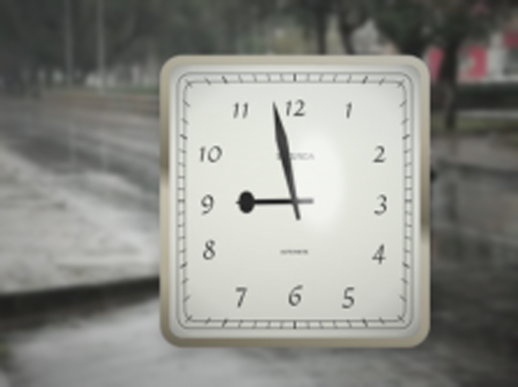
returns 8.58
